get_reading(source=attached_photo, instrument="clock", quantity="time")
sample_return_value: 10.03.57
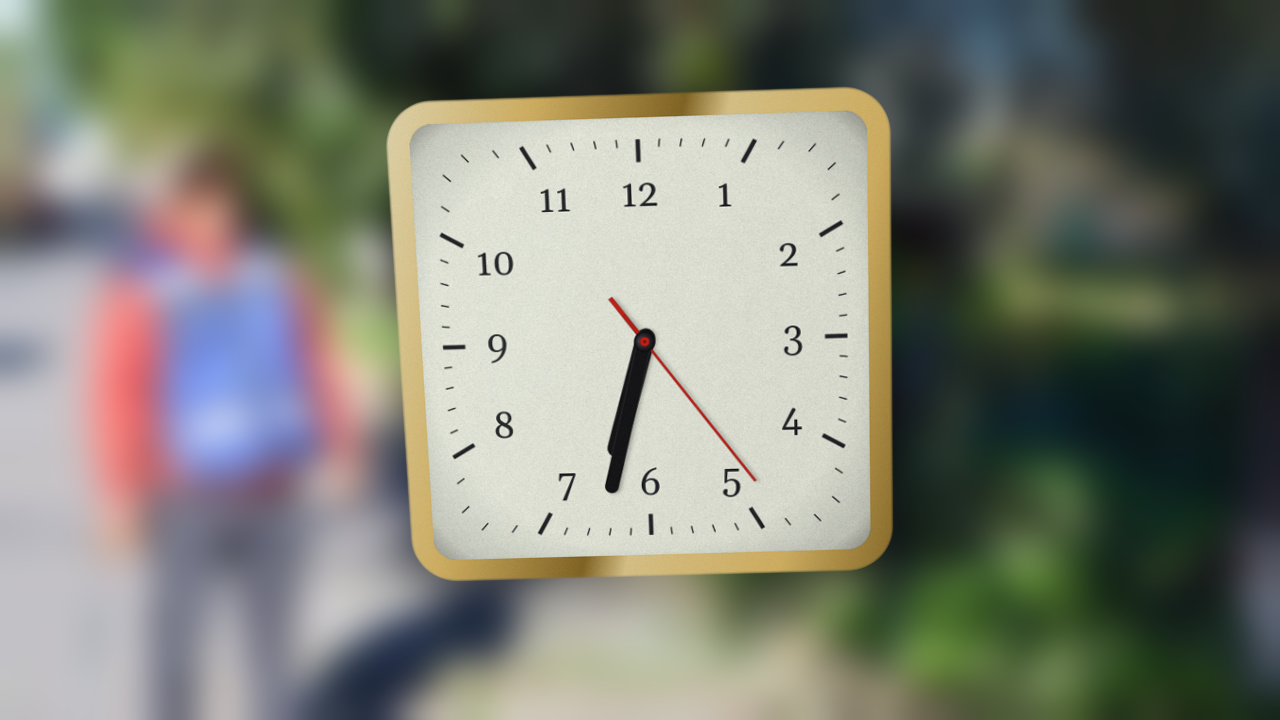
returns 6.32.24
